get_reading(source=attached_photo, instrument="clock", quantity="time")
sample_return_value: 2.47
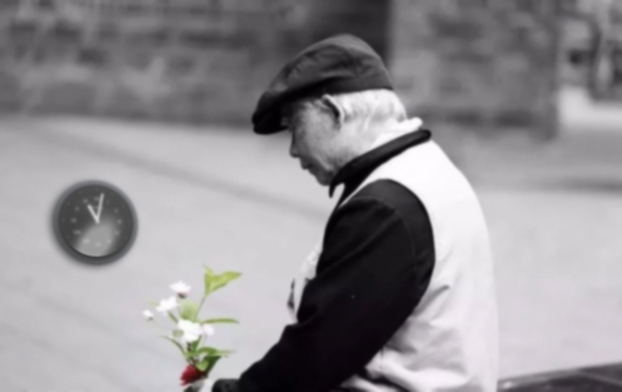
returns 11.02
